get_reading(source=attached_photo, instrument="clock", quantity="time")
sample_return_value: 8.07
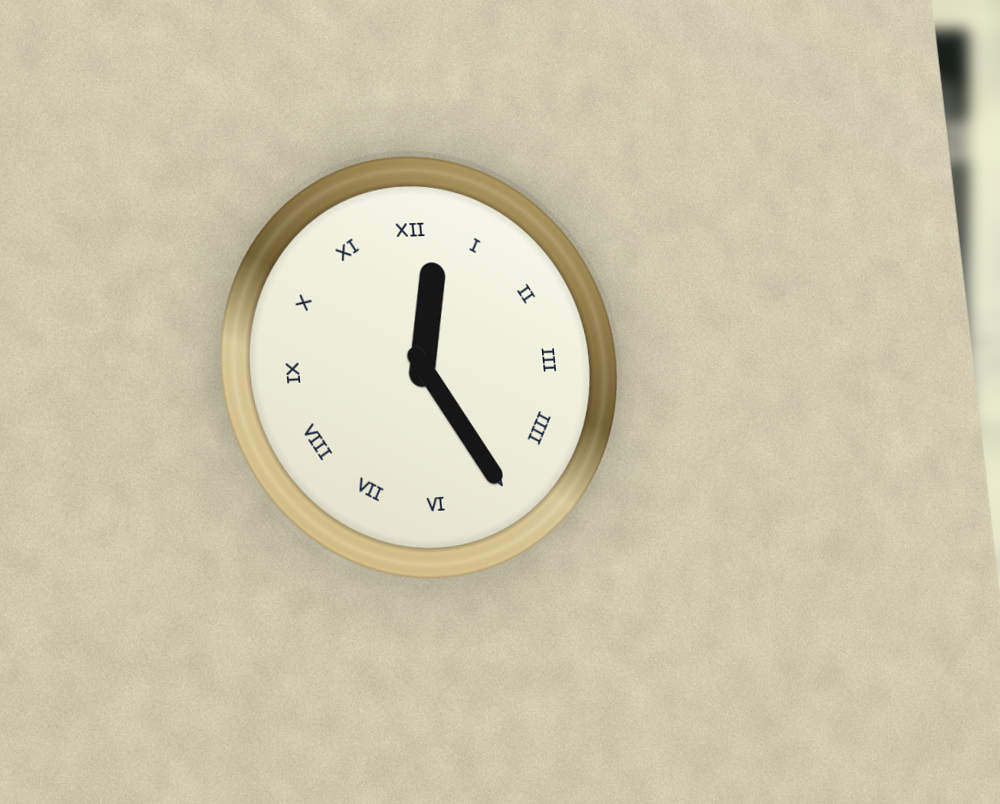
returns 12.25
